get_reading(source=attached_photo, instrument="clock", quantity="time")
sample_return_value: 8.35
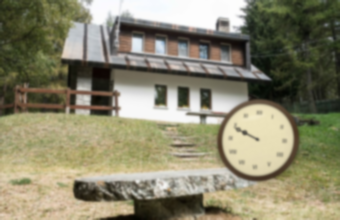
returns 9.49
